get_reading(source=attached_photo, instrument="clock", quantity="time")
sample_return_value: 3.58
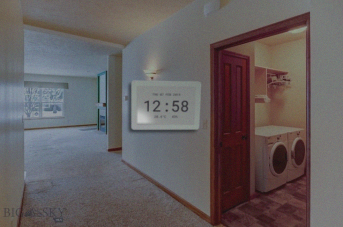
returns 12.58
